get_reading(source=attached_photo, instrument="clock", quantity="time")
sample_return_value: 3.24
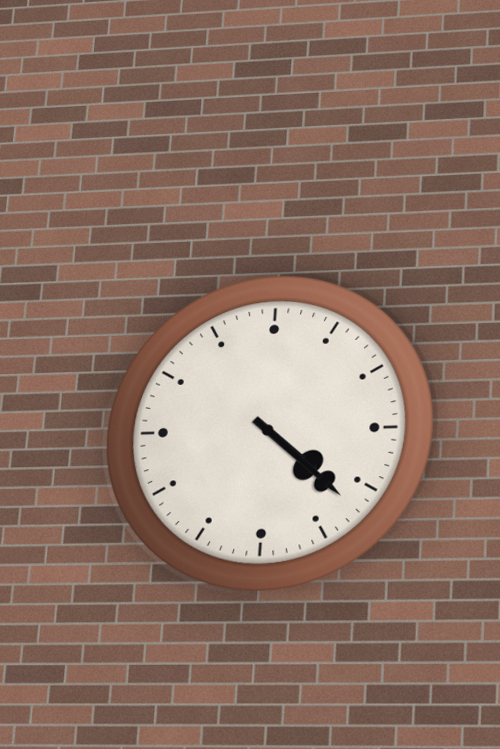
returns 4.22
